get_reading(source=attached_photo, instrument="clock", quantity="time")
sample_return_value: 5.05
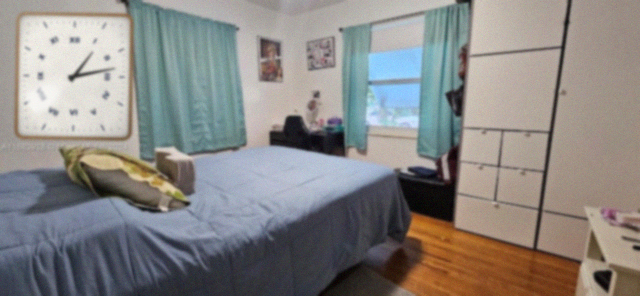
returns 1.13
